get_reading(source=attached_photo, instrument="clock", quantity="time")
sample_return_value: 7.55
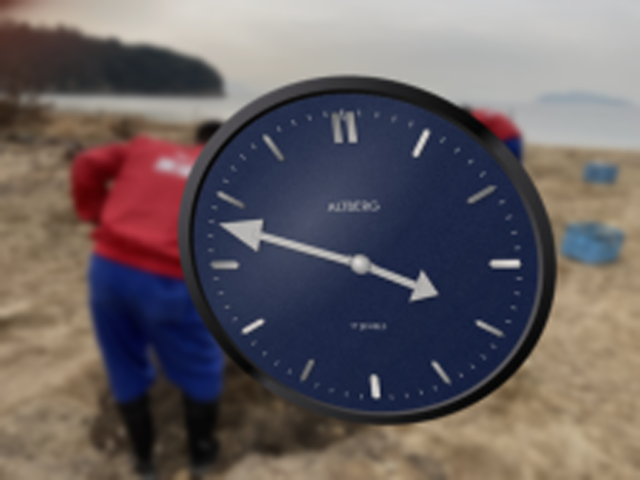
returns 3.48
